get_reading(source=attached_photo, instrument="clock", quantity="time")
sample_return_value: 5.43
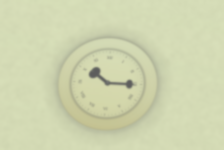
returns 10.15
